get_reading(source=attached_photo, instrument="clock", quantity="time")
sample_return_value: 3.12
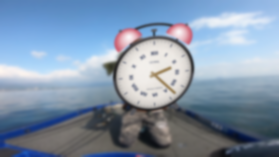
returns 2.23
